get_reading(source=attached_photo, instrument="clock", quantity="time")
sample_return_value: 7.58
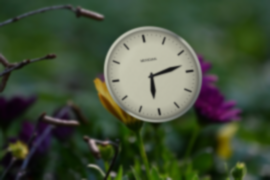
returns 6.13
